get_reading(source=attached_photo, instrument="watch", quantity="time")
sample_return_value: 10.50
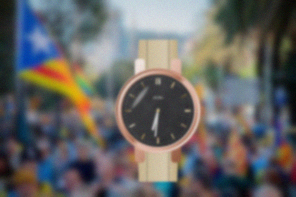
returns 6.31
